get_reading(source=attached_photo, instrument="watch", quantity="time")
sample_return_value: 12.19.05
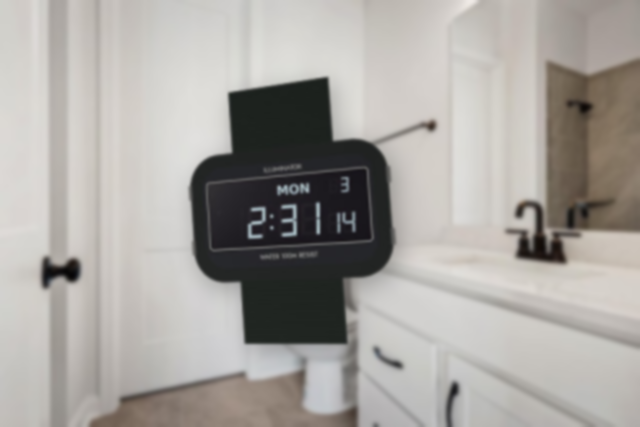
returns 2.31.14
